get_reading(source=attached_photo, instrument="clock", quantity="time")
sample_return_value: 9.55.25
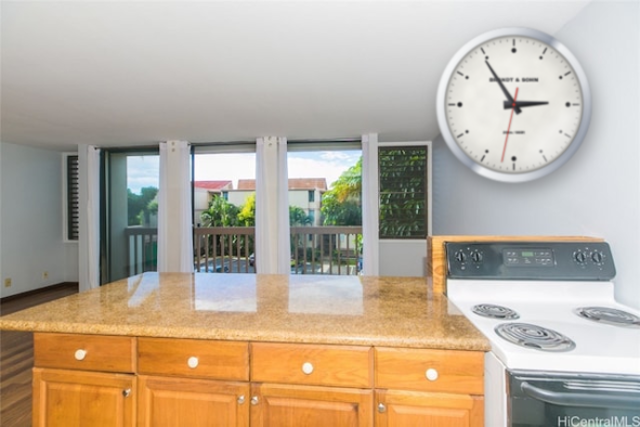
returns 2.54.32
